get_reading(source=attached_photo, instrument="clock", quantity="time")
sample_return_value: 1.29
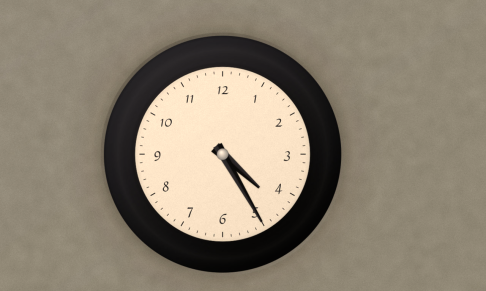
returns 4.25
